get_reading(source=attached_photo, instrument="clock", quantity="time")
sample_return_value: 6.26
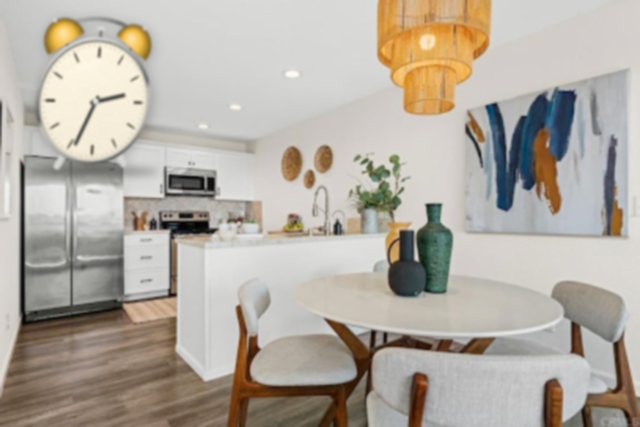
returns 2.34
